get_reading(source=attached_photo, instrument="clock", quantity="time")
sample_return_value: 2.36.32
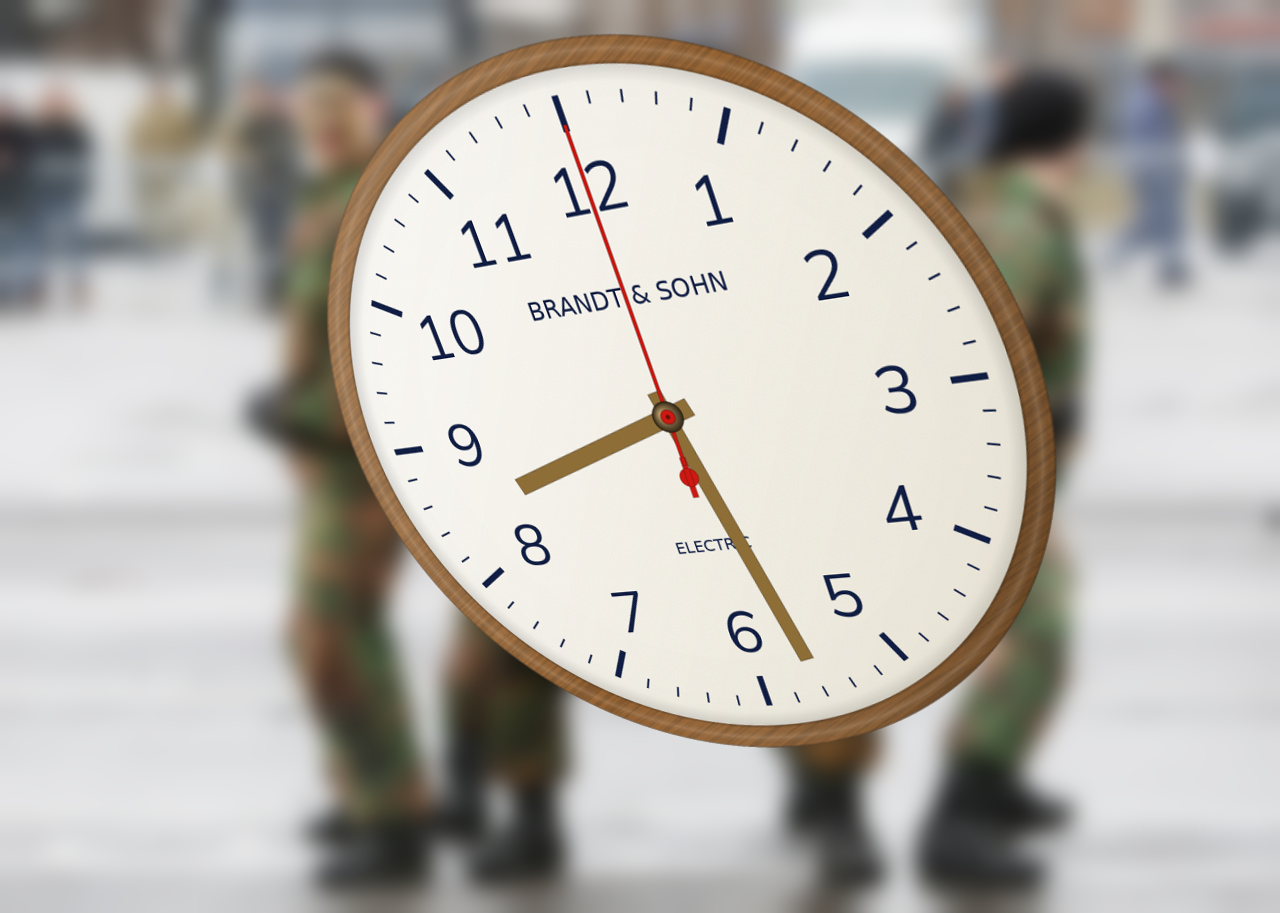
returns 8.28.00
